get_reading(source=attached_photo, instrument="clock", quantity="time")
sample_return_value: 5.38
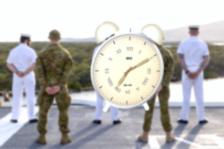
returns 7.10
